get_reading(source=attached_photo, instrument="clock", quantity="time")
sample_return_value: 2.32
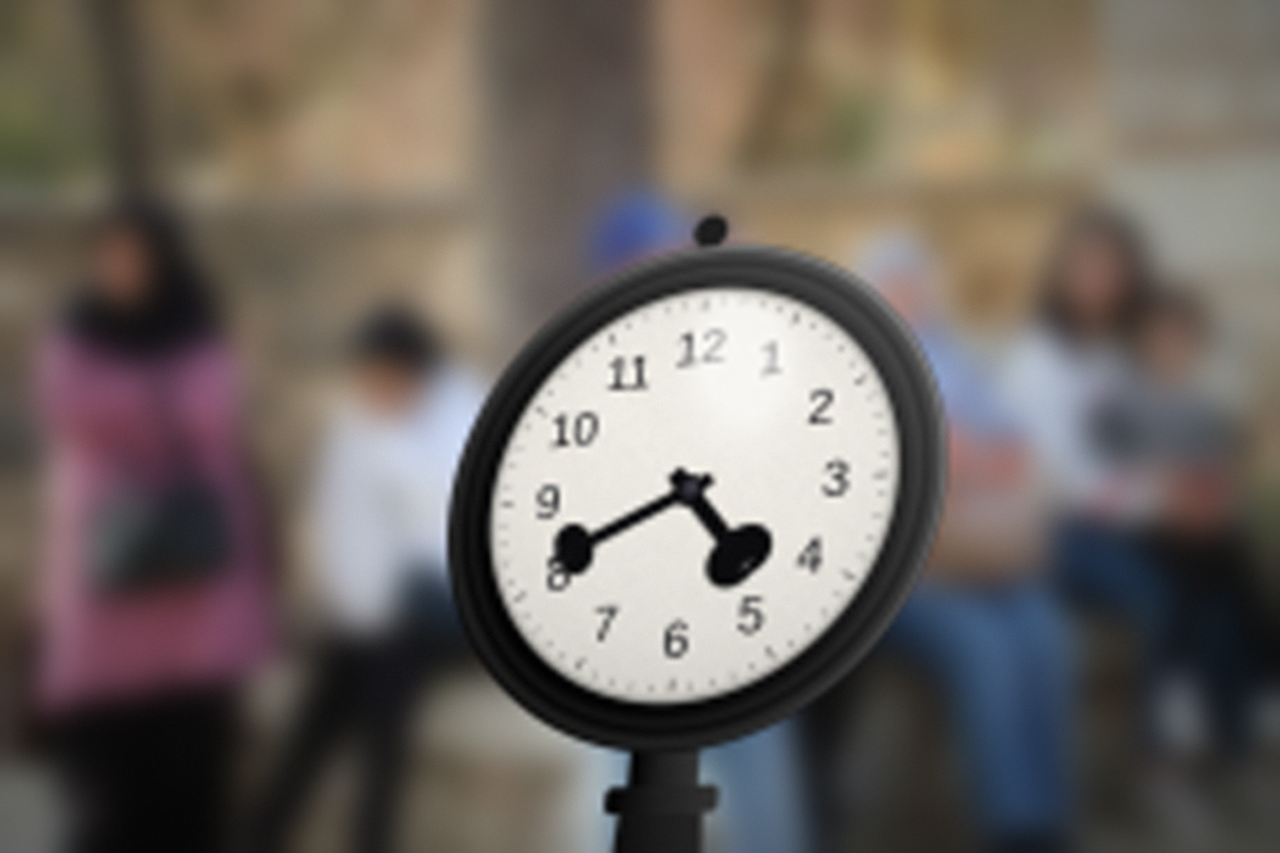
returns 4.41
